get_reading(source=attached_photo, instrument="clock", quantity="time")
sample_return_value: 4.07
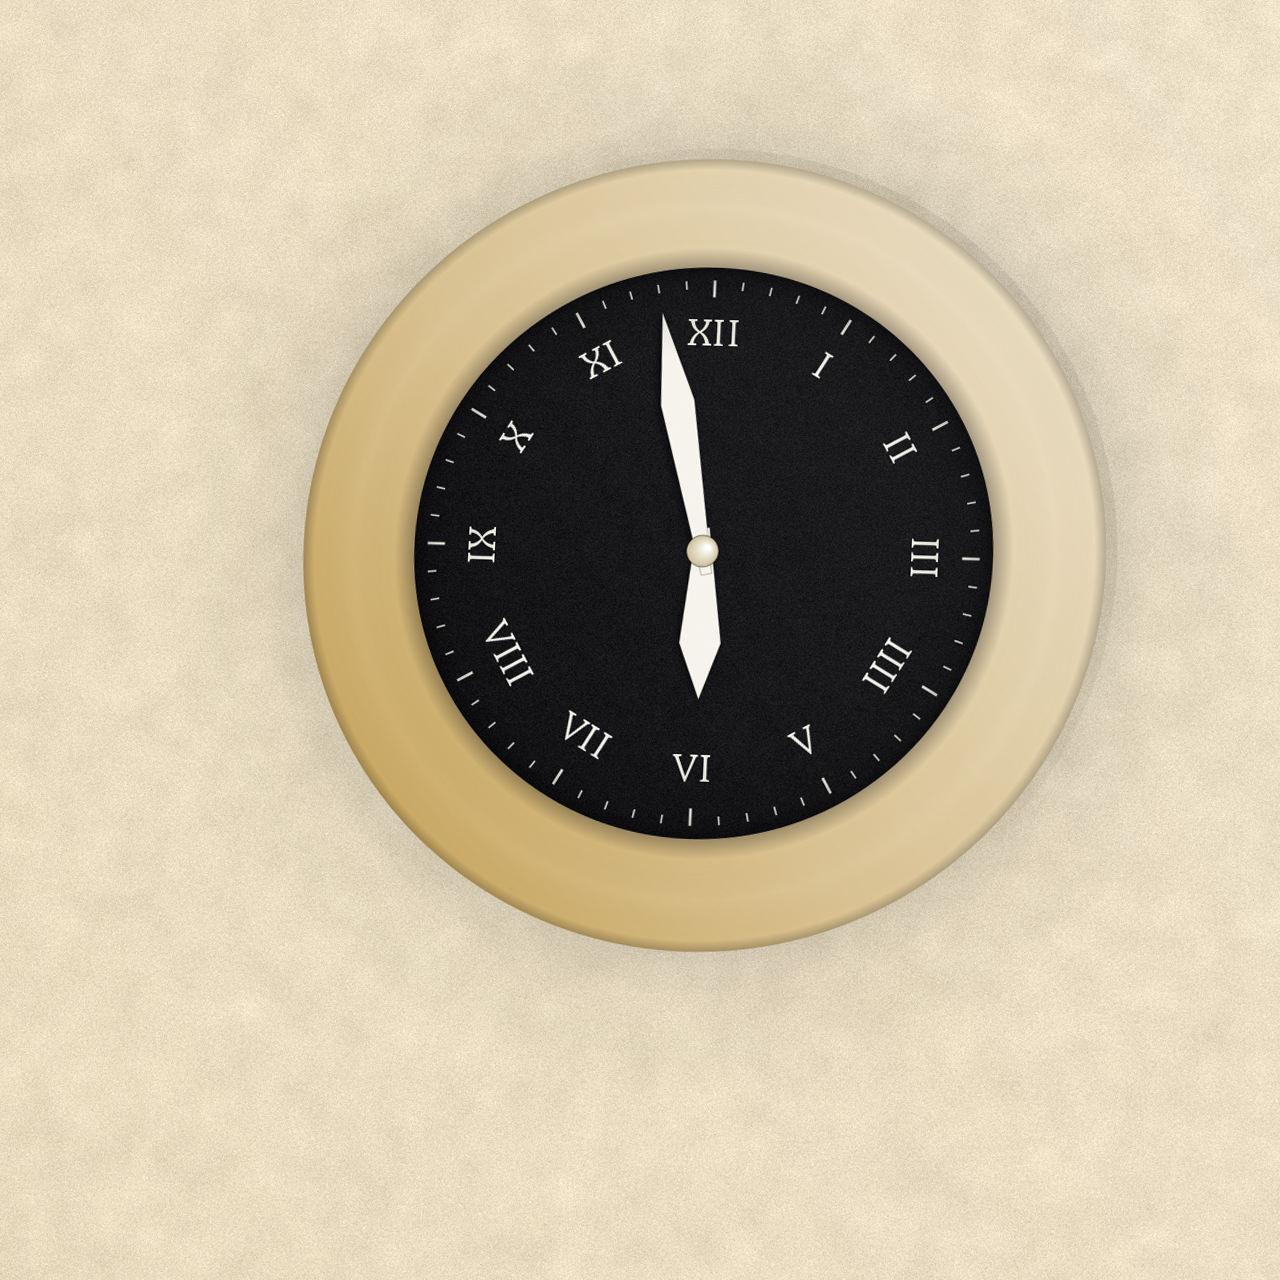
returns 5.58
